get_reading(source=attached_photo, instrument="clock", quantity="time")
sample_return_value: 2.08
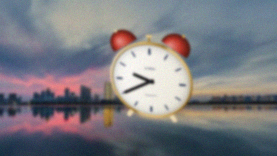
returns 9.40
